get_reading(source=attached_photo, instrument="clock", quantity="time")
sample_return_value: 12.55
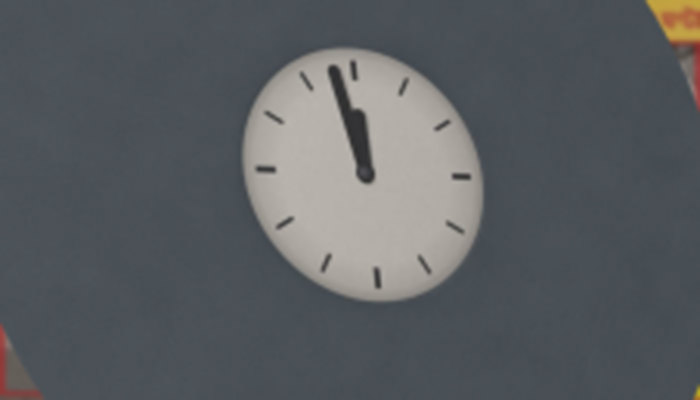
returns 11.58
